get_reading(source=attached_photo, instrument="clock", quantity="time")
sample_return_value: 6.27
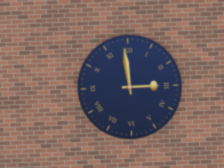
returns 2.59
